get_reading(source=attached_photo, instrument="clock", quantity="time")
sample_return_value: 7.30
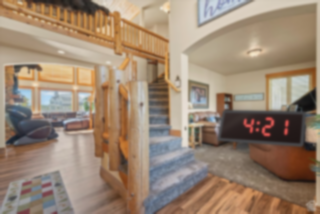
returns 4.21
